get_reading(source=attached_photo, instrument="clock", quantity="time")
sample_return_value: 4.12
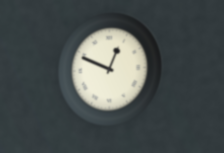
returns 12.49
